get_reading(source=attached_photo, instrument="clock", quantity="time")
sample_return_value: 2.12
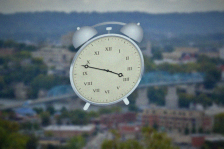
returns 3.48
